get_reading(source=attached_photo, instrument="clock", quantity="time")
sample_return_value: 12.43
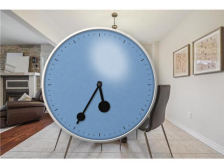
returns 5.35
